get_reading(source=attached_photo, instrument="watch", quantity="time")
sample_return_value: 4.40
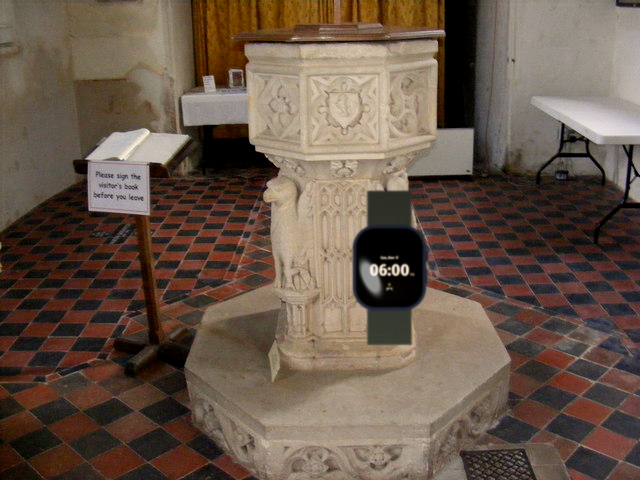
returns 6.00
